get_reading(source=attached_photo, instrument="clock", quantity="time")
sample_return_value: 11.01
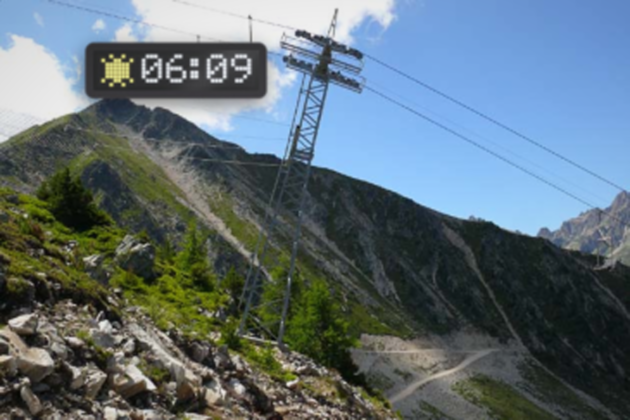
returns 6.09
